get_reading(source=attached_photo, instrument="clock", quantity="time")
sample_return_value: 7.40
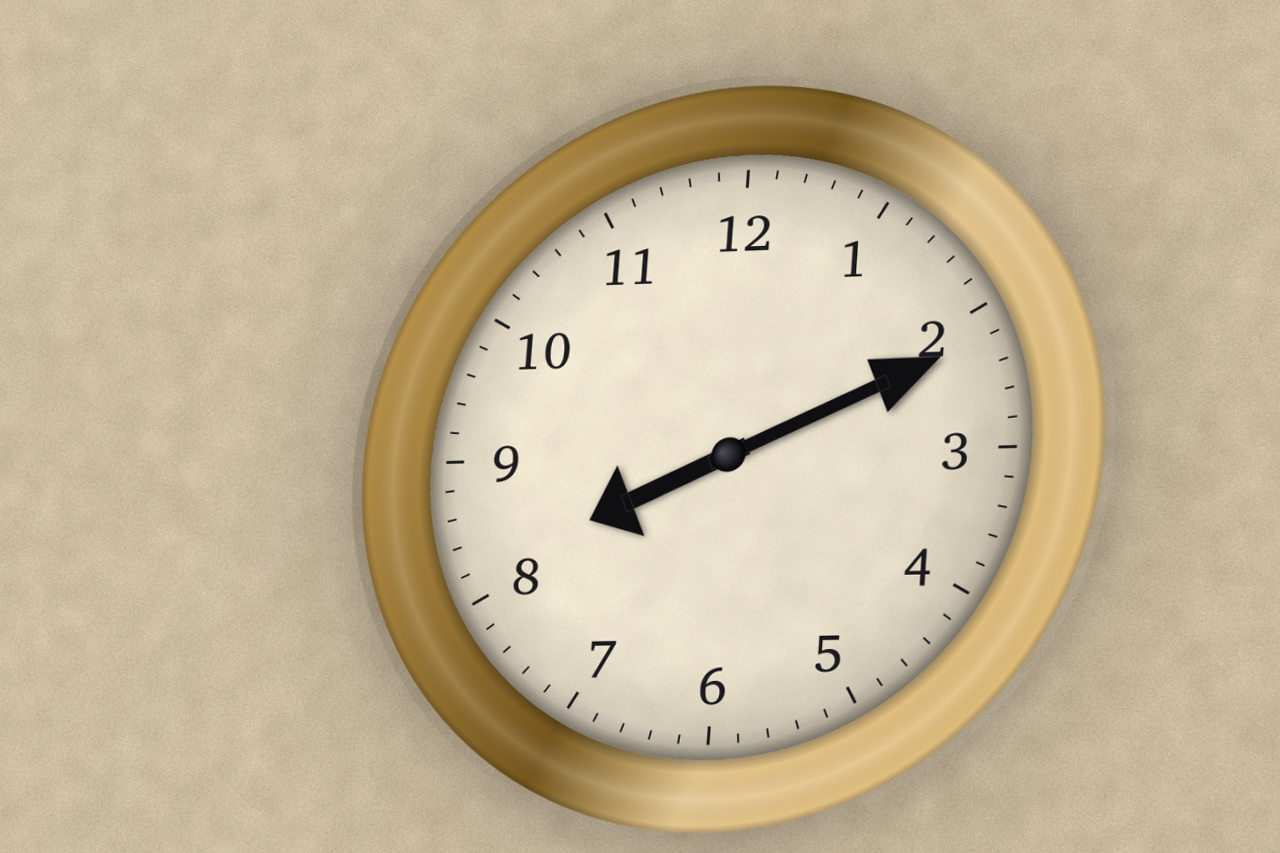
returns 8.11
